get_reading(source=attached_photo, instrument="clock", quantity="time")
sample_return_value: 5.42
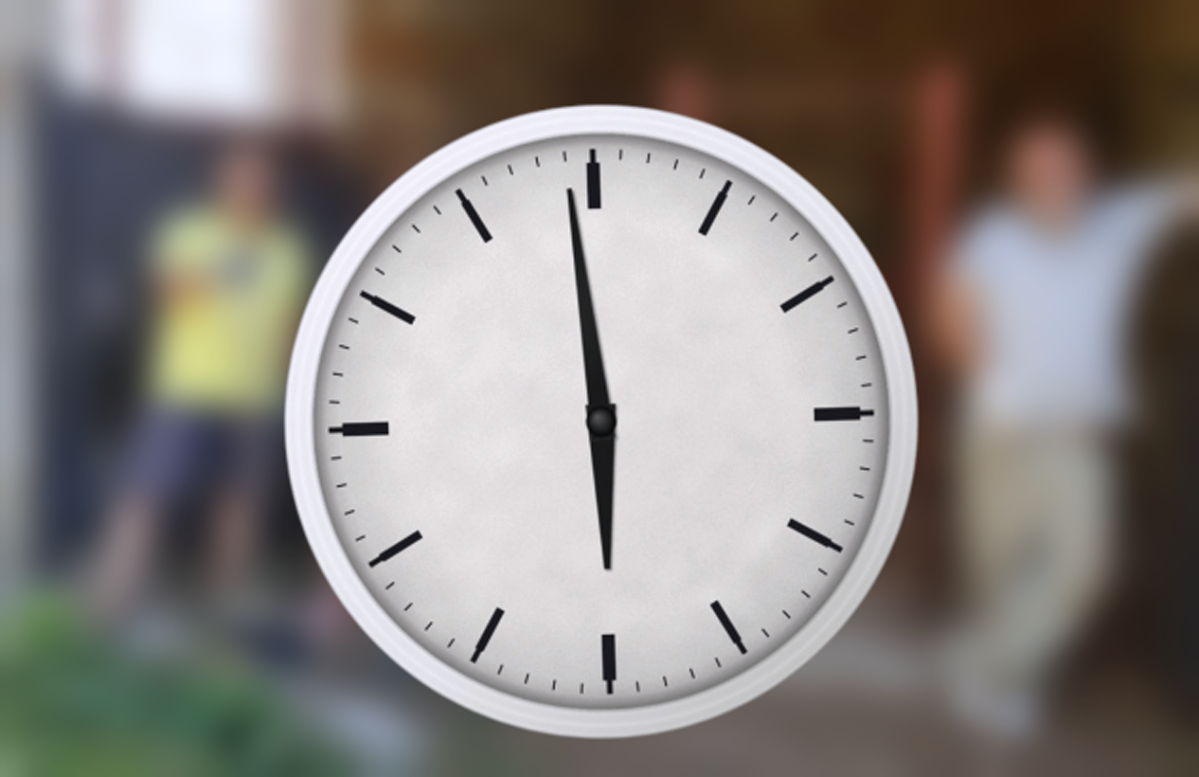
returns 5.59
